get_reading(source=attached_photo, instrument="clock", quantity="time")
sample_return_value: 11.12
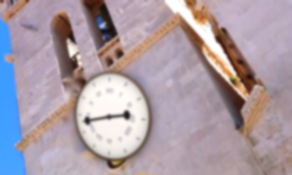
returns 2.43
